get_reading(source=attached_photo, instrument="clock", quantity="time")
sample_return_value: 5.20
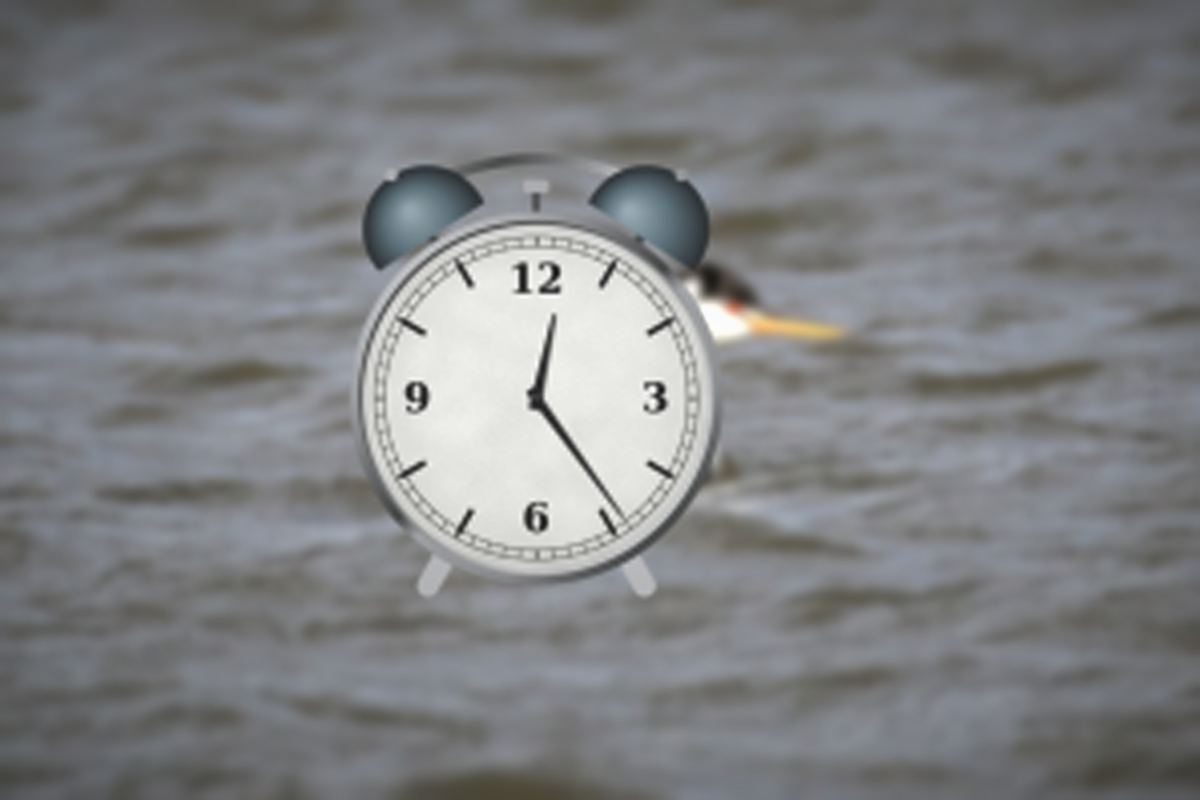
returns 12.24
